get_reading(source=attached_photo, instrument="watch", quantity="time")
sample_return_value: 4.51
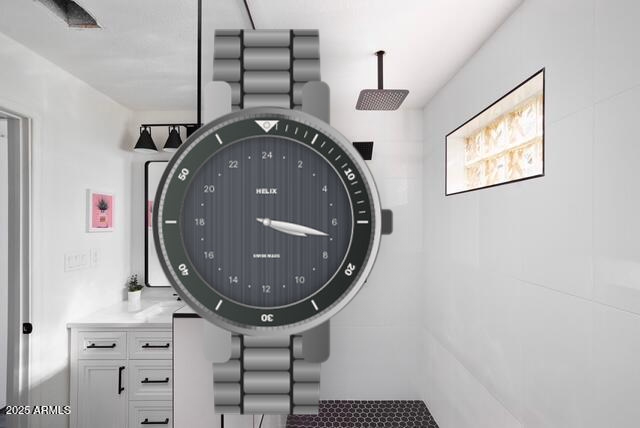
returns 7.17
